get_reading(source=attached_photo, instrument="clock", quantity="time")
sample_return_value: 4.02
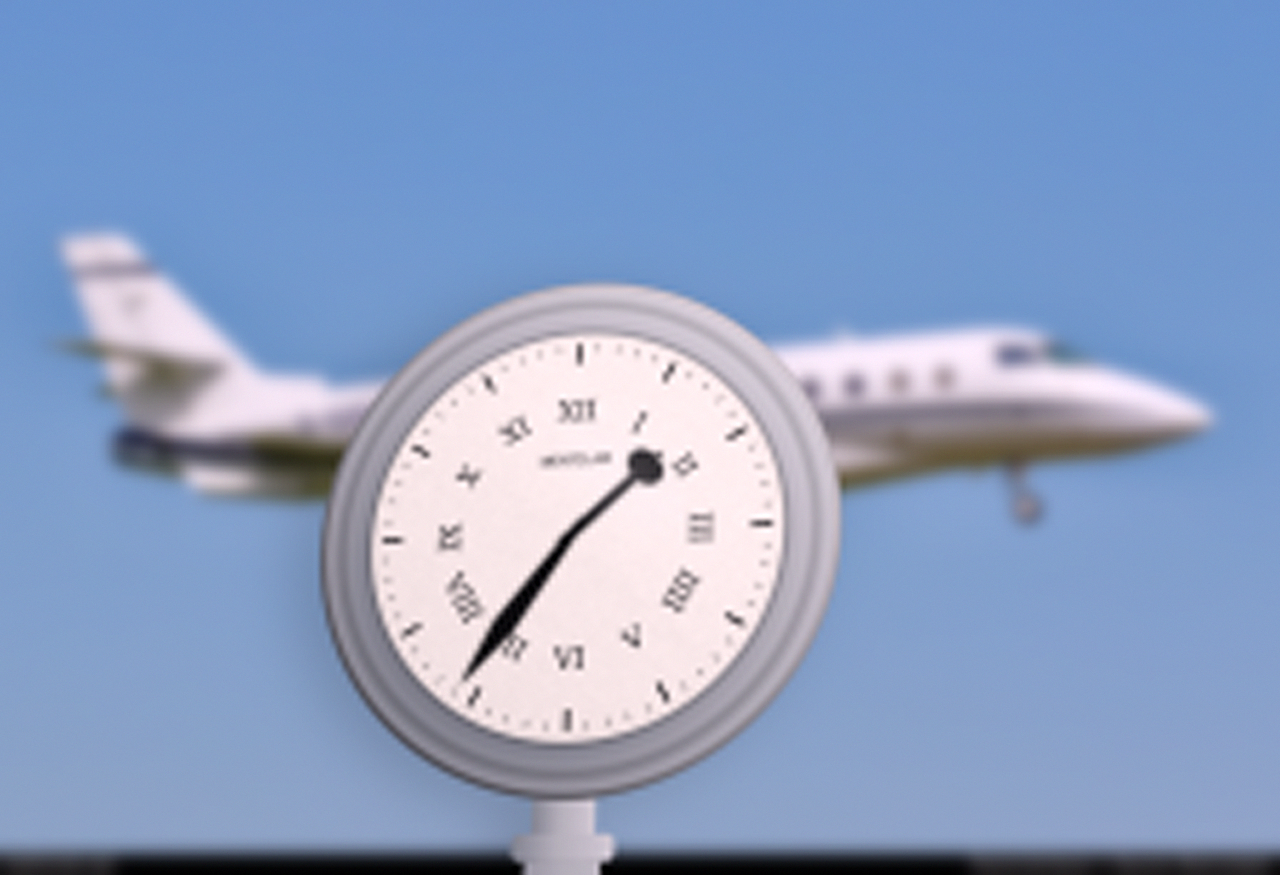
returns 1.36
